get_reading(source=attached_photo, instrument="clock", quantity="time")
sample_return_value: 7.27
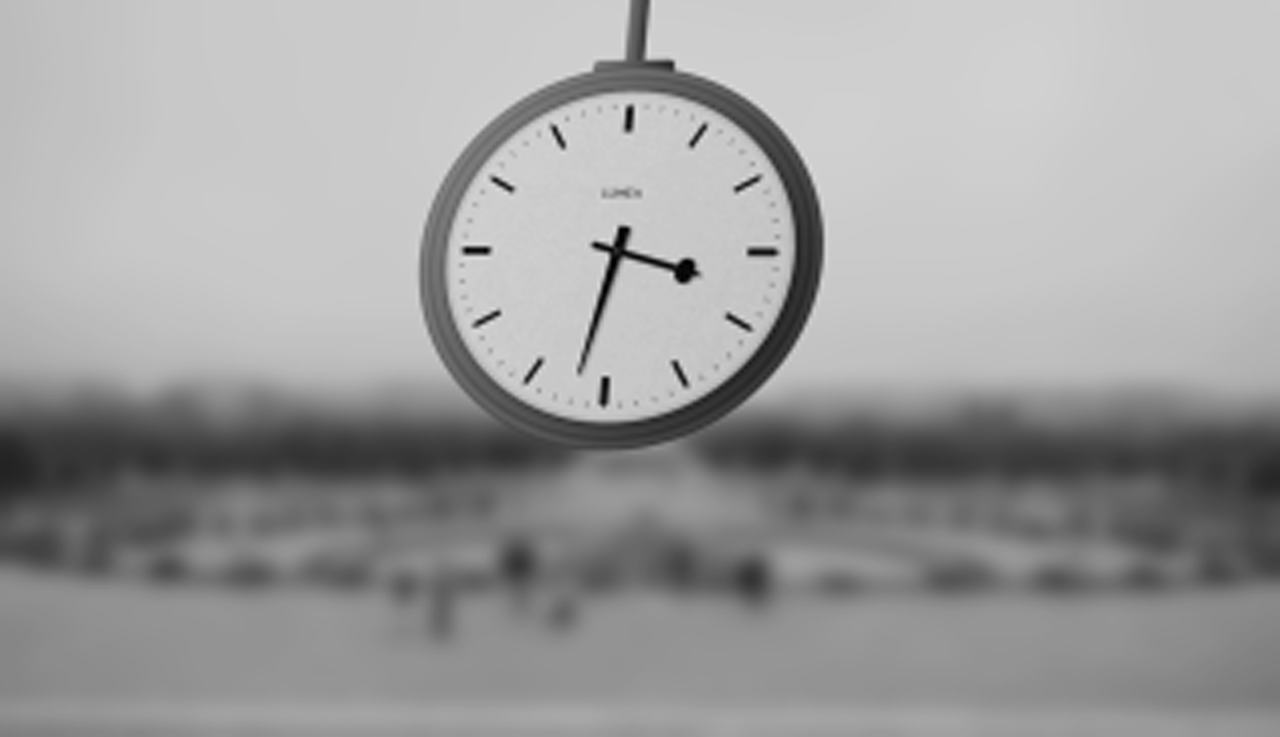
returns 3.32
